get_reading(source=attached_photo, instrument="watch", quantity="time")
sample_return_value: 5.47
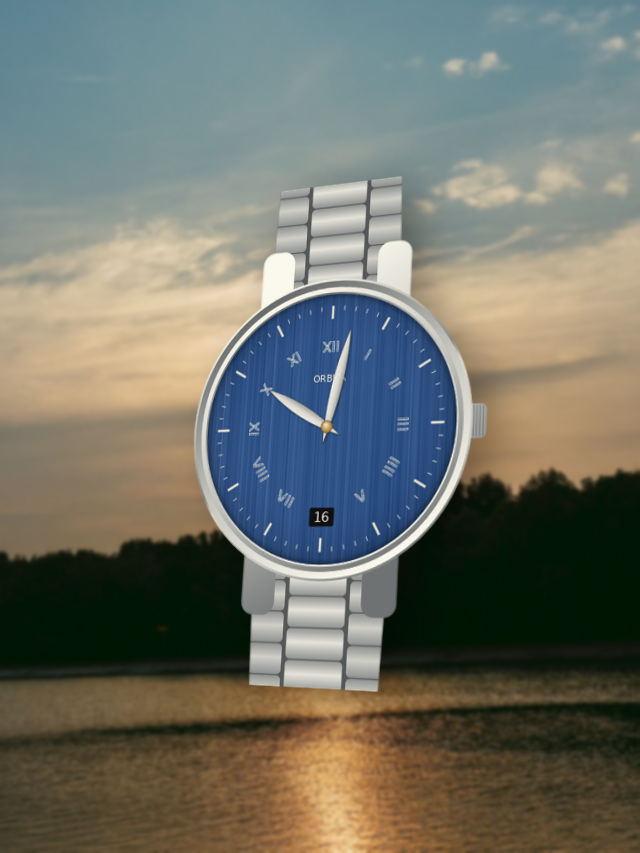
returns 10.02
